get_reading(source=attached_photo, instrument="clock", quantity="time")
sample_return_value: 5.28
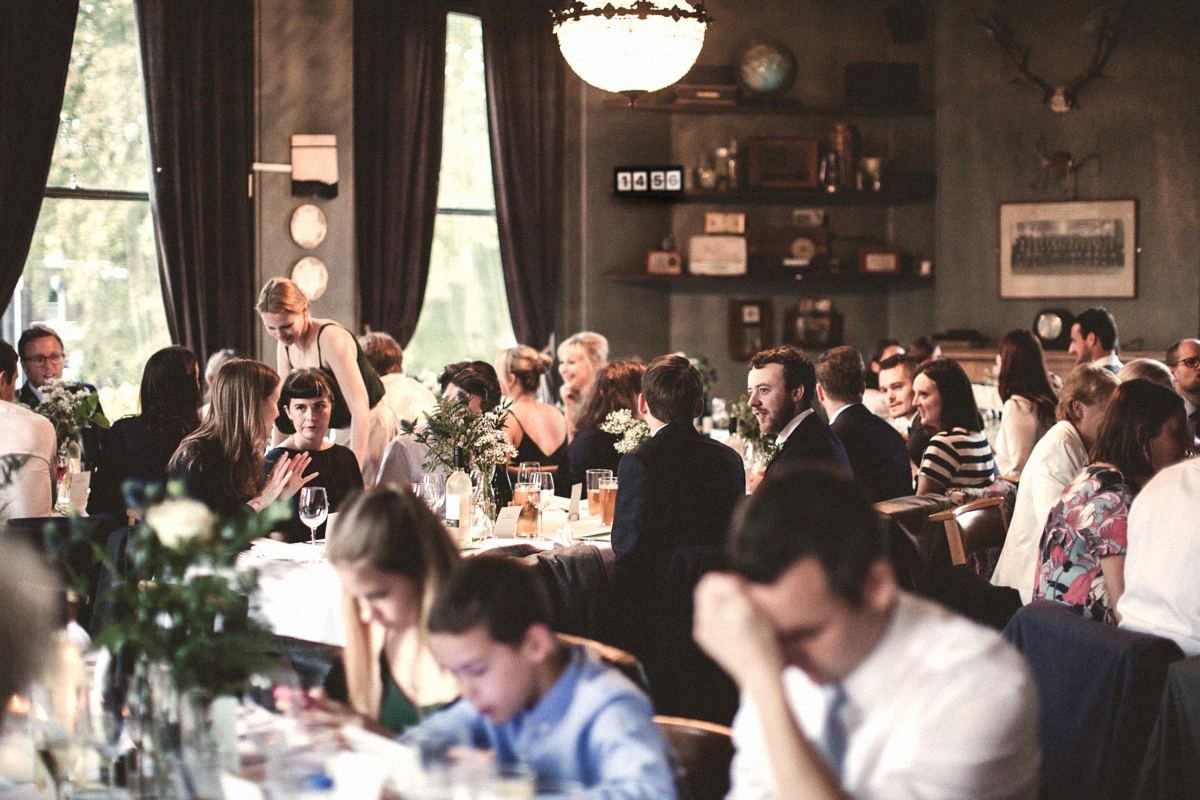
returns 14.56
